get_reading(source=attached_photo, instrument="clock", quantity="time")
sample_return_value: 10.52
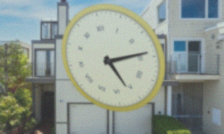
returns 5.14
